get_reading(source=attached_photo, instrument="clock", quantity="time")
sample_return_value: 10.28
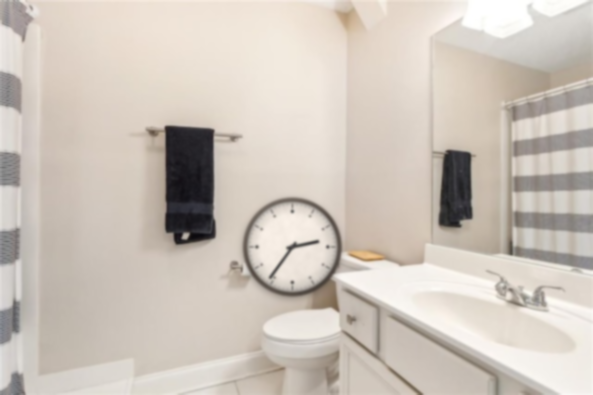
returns 2.36
